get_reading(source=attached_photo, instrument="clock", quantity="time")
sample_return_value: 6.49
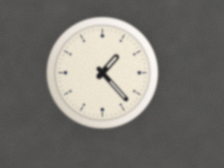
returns 1.23
